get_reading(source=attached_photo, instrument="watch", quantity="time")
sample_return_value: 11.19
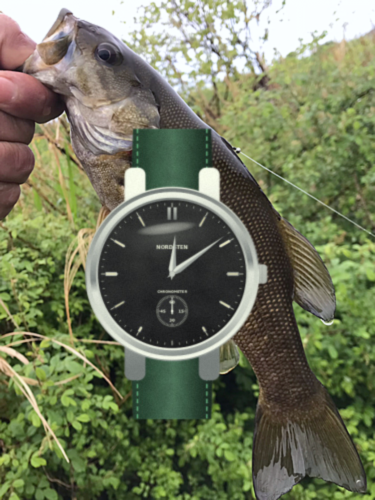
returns 12.09
